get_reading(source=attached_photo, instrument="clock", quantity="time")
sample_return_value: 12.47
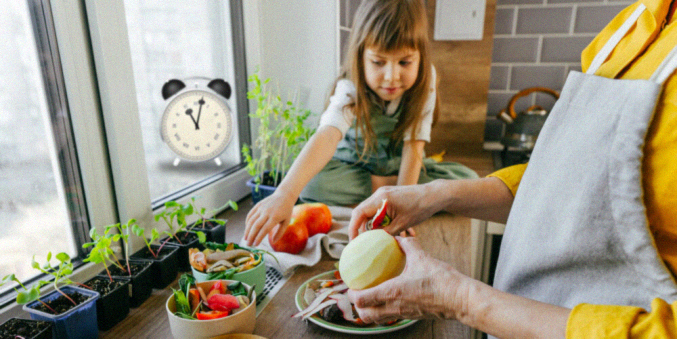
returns 11.02
